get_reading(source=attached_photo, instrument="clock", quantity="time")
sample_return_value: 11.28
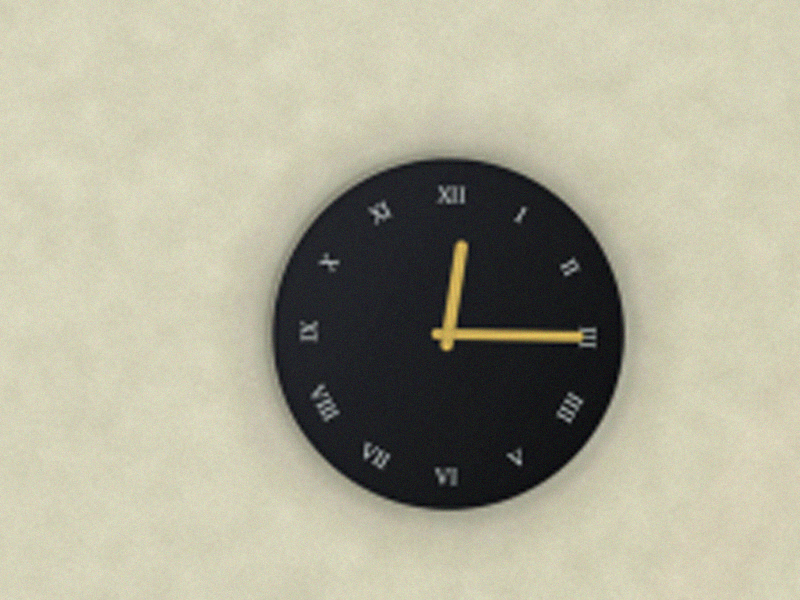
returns 12.15
